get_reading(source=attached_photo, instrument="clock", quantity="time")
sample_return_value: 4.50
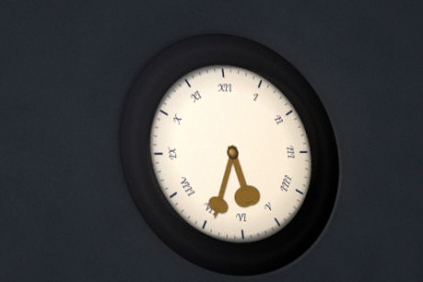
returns 5.34
